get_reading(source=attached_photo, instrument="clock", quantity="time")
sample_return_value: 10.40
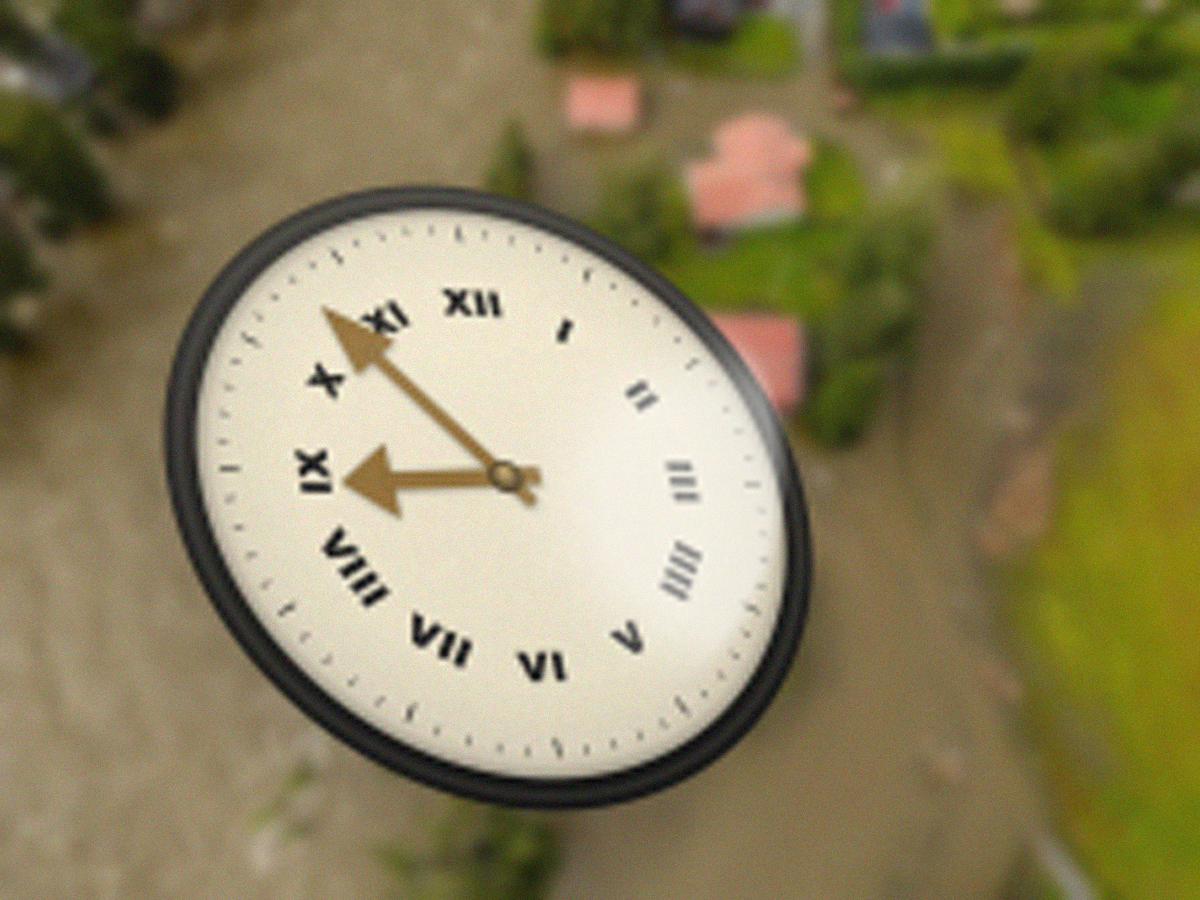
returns 8.53
